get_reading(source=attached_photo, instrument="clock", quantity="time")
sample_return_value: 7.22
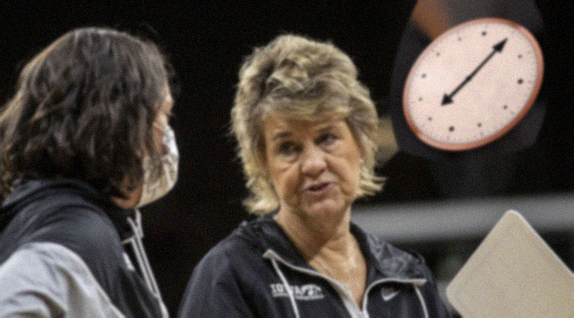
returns 7.05
